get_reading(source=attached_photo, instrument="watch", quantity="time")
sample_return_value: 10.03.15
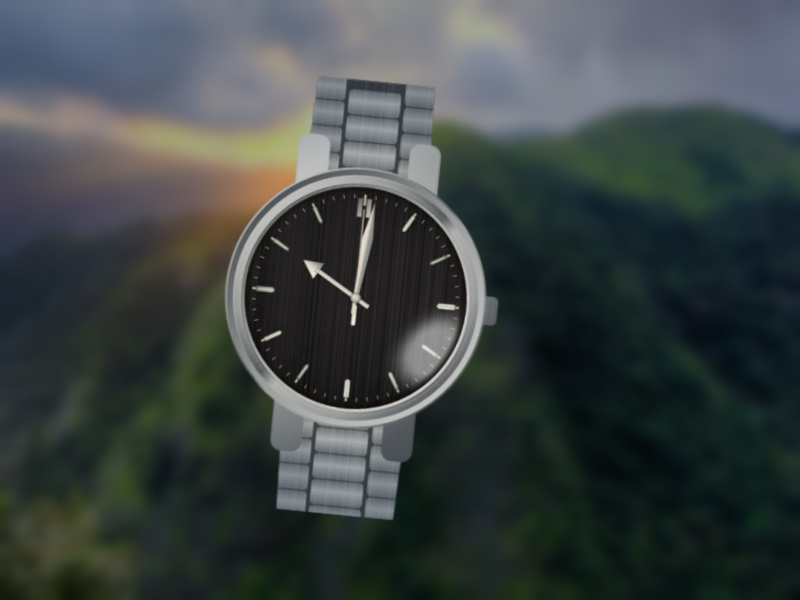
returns 10.01.00
